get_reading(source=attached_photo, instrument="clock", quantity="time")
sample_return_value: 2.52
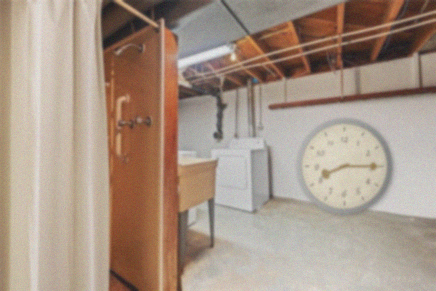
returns 8.15
